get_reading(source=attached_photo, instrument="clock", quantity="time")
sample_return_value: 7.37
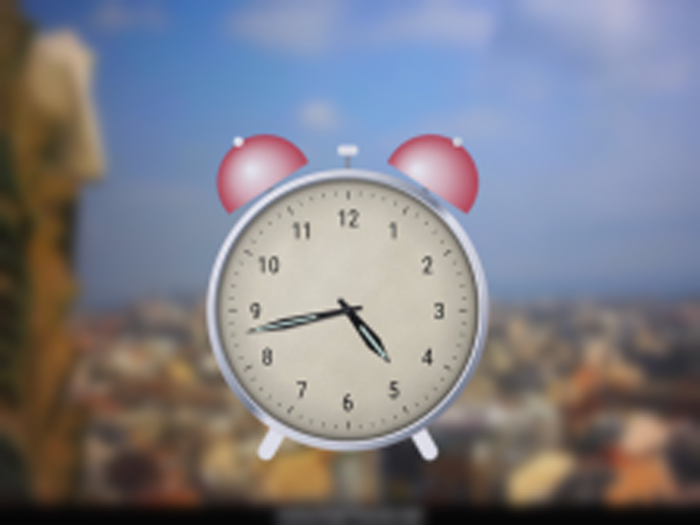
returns 4.43
